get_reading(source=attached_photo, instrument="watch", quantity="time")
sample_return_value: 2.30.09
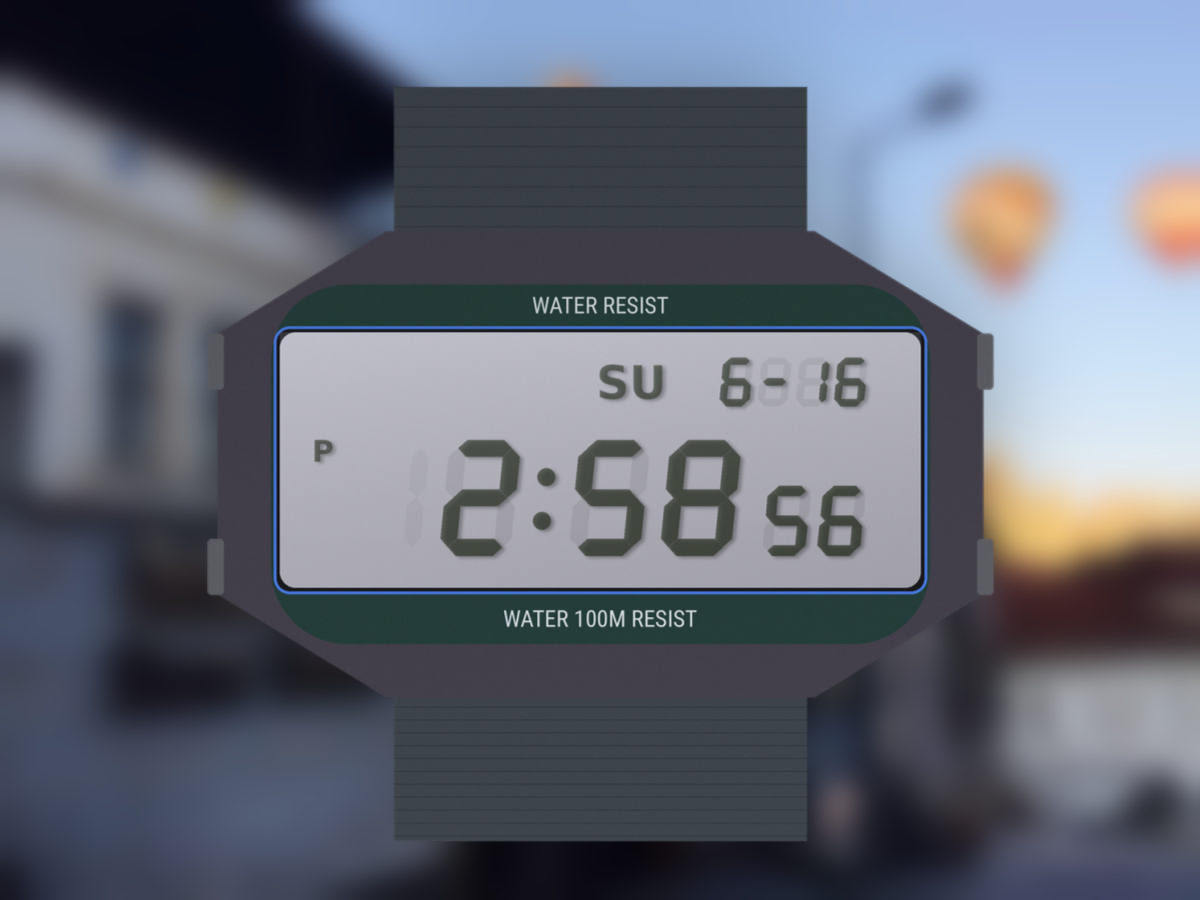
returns 2.58.56
